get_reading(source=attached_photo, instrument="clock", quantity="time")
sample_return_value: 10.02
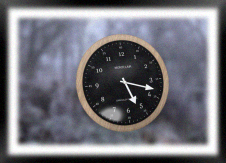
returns 5.18
